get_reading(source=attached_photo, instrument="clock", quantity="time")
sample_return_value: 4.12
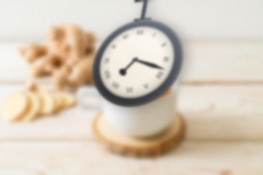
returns 7.18
